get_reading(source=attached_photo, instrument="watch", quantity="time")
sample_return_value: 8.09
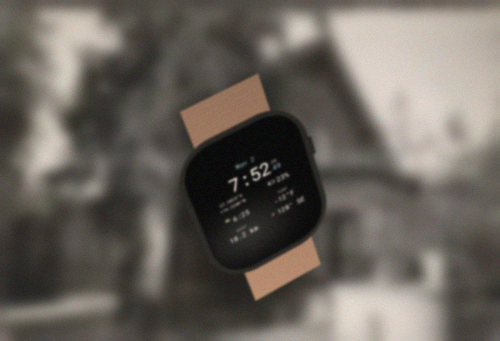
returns 7.52
